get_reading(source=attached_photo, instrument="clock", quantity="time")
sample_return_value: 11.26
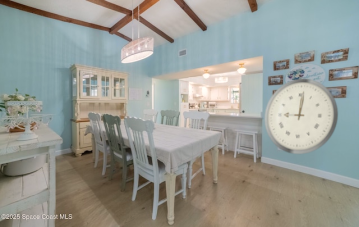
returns 9.01
